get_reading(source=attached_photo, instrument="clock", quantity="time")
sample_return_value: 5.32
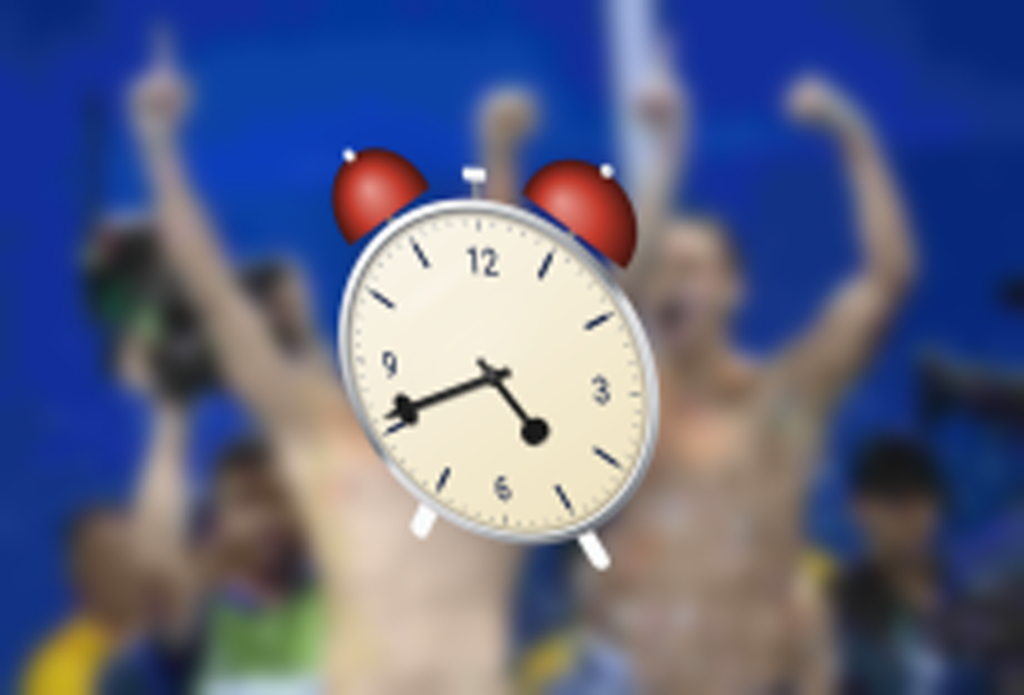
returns 4.41
